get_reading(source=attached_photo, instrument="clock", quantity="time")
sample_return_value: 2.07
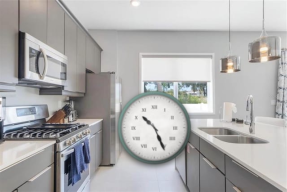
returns 10.26
